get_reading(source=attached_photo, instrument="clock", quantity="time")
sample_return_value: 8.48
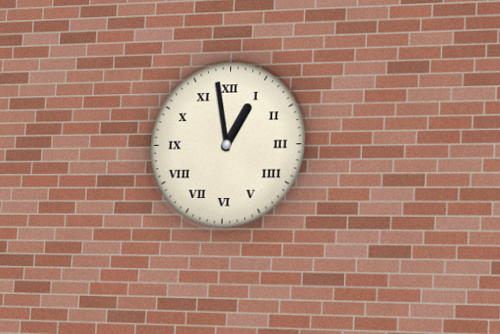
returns 12.58
